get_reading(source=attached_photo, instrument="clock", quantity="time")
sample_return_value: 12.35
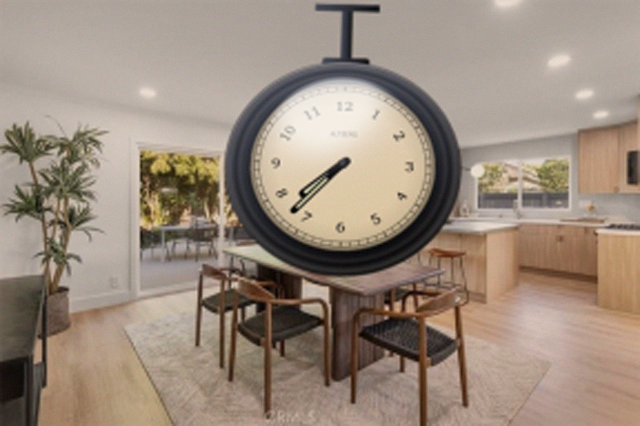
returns 7.37
